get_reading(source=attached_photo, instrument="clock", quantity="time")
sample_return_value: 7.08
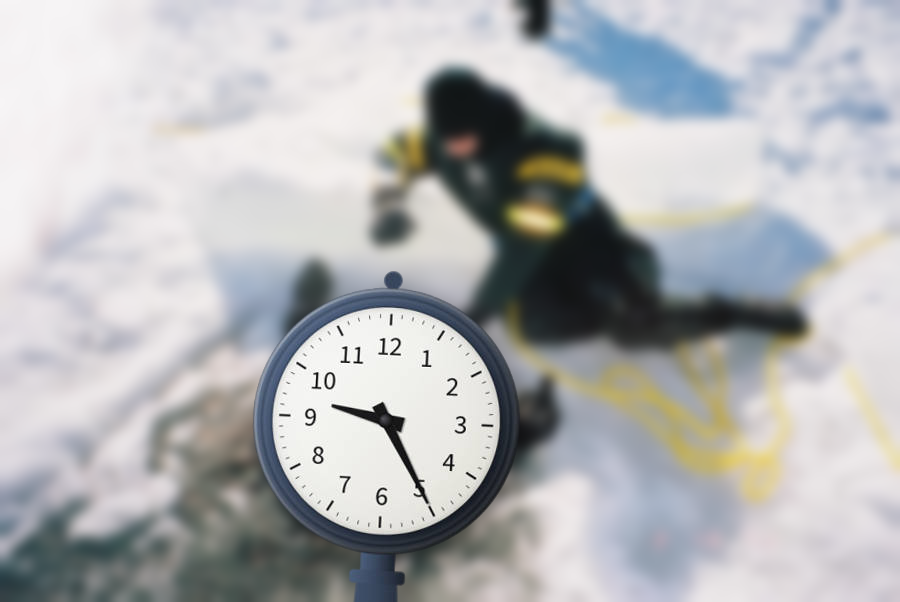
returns 9.25
